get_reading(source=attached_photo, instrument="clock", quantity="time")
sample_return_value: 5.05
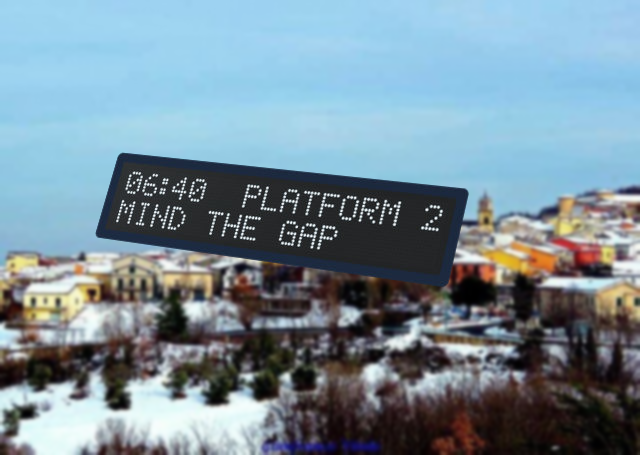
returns 6.40
